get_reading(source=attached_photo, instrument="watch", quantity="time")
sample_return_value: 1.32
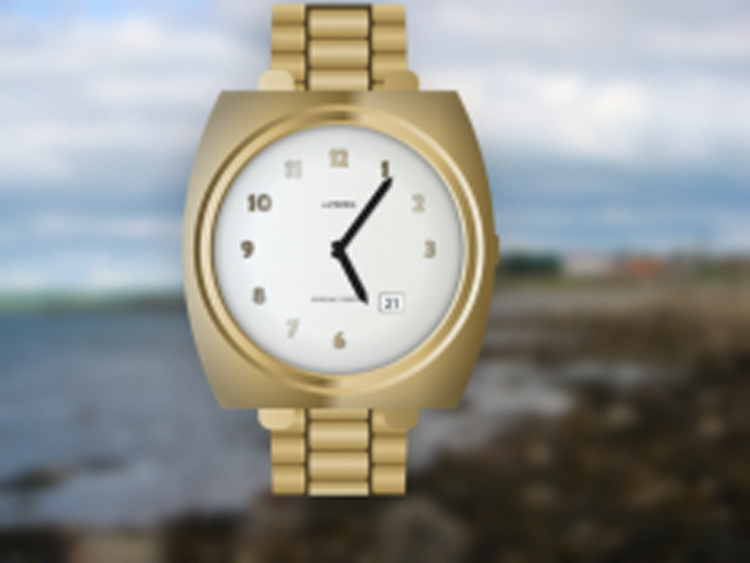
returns 5.06
